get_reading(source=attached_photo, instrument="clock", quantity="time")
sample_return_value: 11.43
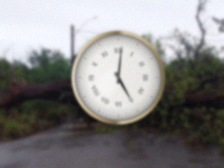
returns 5.01
